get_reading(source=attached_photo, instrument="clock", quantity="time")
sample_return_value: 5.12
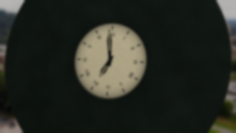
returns 6.59
